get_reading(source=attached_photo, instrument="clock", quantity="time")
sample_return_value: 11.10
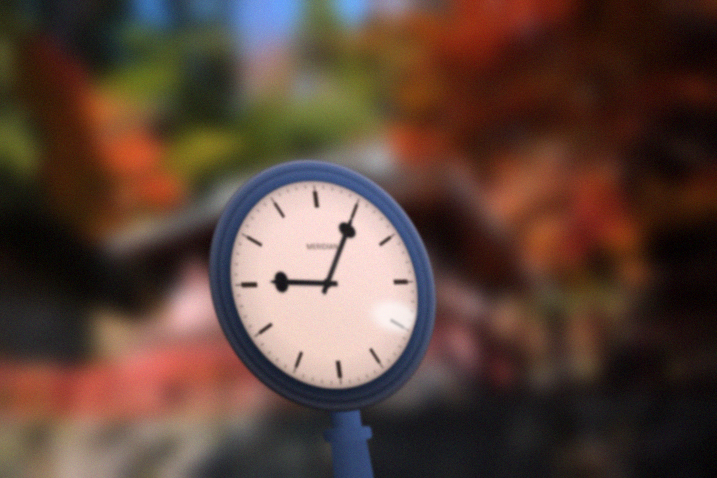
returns 9.05
